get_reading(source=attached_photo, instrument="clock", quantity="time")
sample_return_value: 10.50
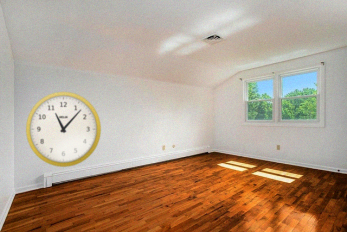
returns 11.07
